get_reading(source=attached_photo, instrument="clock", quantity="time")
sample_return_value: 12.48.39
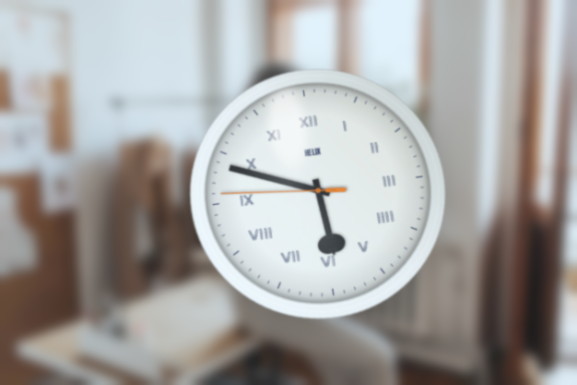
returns 5.48.46
